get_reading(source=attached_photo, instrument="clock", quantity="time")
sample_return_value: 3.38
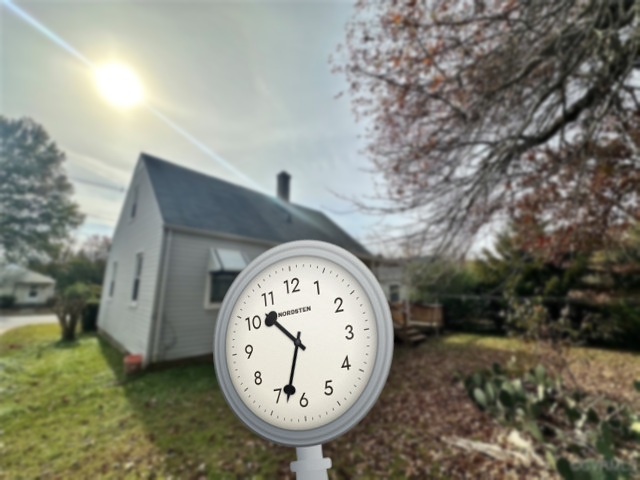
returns 10.33
